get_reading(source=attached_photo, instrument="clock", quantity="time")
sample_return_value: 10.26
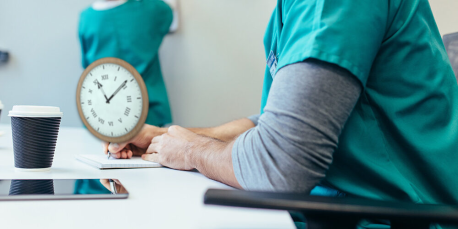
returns 11.09
